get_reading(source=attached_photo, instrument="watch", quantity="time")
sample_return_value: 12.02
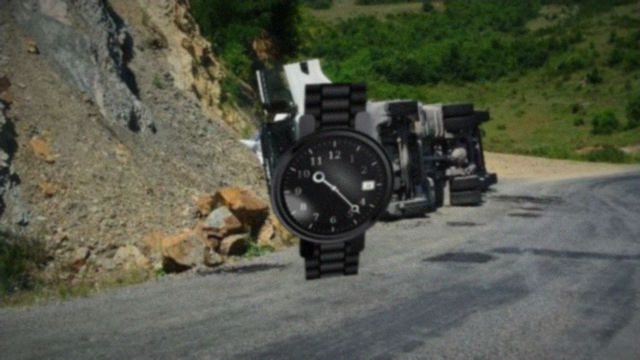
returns 10.23
